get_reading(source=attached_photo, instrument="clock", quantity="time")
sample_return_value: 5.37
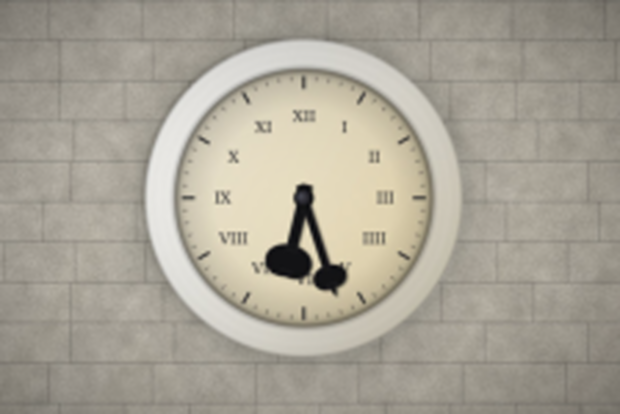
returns 6.27
